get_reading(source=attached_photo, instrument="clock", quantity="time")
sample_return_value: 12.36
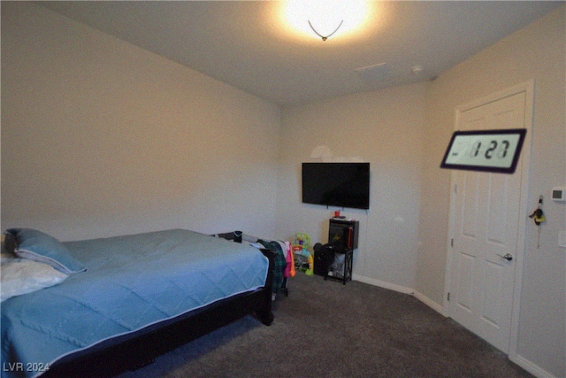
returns 1.27
